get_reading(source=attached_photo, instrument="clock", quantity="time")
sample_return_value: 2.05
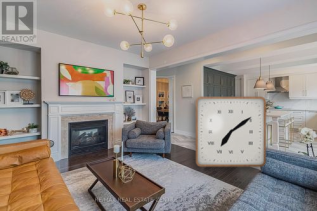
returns 7.09
